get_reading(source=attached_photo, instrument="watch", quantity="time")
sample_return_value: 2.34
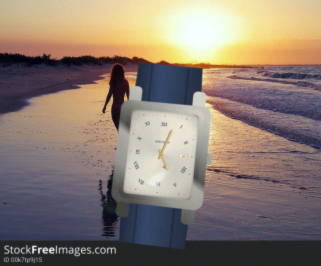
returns 5.03
